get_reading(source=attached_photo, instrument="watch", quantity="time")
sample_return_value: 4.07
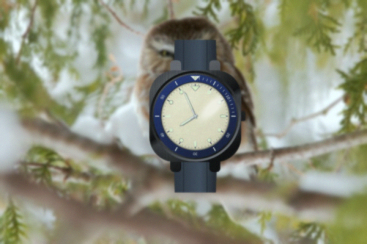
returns 7.56
